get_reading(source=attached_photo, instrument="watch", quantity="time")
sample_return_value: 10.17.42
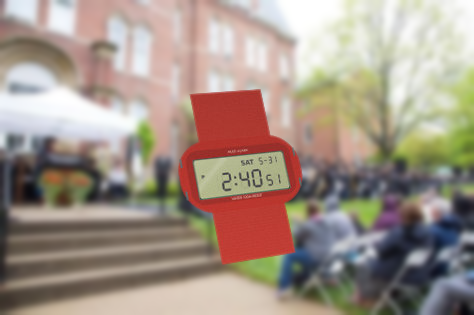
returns 2.40.51
